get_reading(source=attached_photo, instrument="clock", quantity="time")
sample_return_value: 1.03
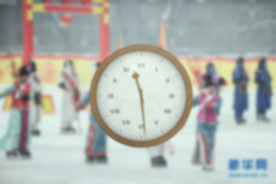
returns 11.29
